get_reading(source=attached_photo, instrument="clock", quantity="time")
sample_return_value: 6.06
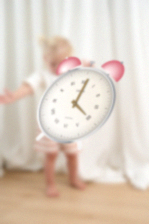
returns 4.01
